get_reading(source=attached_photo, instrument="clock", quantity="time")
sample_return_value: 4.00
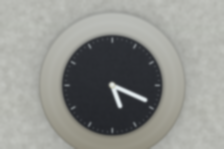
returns 5.19
